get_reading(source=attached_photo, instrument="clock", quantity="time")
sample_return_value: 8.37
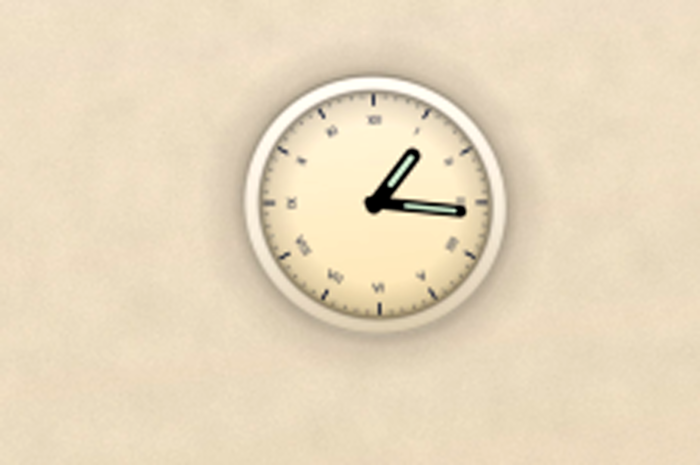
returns 1.16
